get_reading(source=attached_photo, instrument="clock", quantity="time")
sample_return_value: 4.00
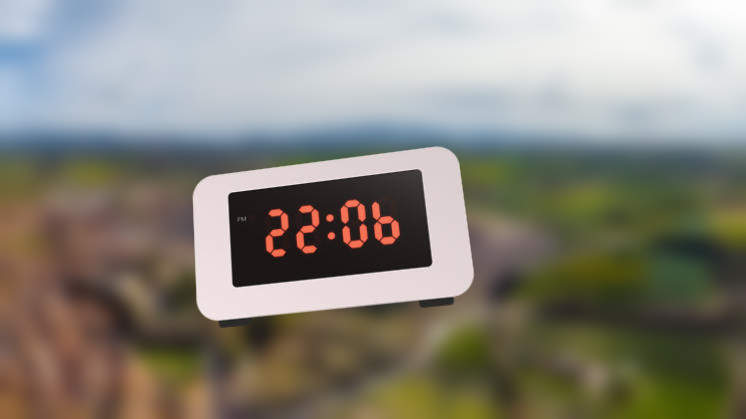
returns 22.06
